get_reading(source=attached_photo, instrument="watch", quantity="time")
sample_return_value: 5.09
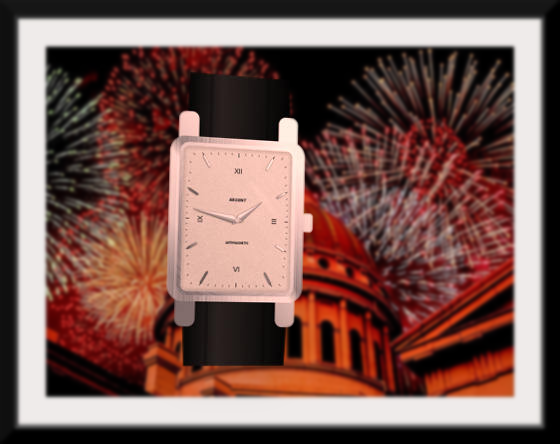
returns 1.47
